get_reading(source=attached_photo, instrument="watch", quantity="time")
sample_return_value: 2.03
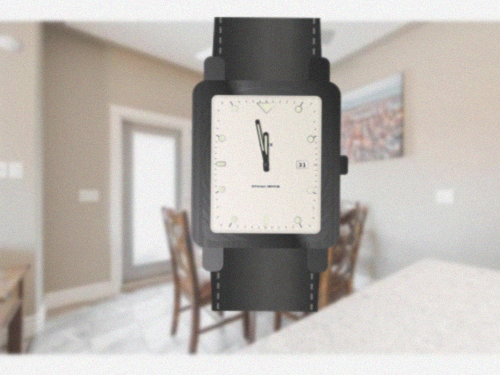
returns 11.58
